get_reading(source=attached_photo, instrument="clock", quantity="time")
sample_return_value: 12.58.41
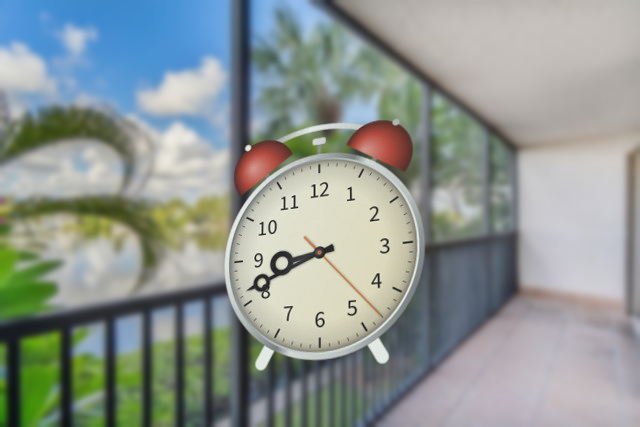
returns 8.41.23
